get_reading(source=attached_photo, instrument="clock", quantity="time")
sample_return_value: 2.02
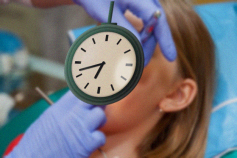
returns 6.42
